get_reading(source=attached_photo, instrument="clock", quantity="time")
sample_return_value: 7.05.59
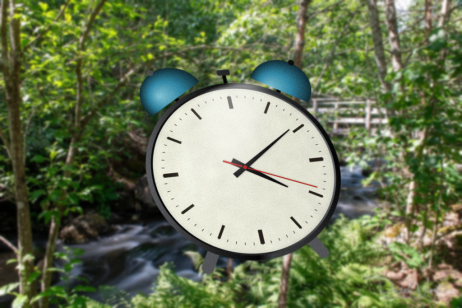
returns 4.09.19
